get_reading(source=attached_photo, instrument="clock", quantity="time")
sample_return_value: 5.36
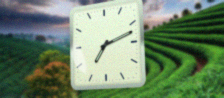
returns 7.12
